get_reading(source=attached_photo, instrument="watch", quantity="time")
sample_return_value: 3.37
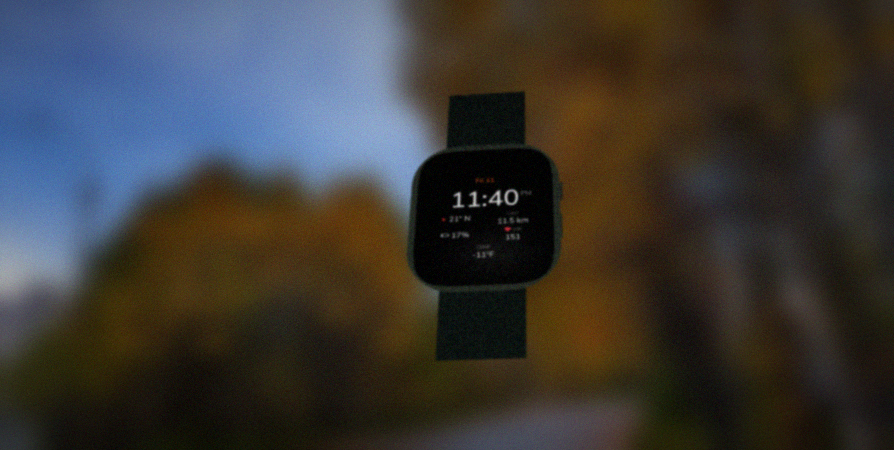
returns 11.40
